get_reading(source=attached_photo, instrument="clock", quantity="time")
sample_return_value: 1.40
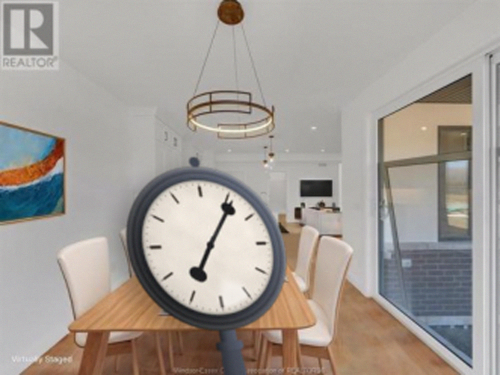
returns 7.06
